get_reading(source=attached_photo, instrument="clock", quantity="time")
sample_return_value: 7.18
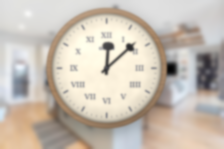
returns 12.08
